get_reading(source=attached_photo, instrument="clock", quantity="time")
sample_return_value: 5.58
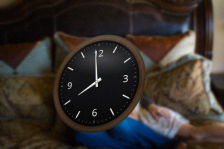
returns 7.59
